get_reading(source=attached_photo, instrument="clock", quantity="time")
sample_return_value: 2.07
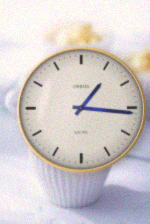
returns 1.16
